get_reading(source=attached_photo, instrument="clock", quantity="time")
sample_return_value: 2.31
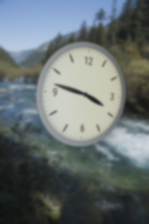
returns 3.47
